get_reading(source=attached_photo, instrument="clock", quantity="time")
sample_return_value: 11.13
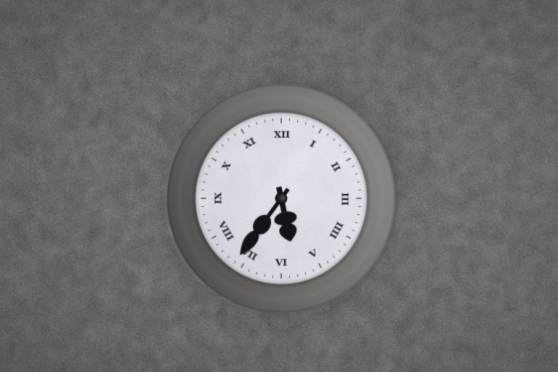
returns 5.36
